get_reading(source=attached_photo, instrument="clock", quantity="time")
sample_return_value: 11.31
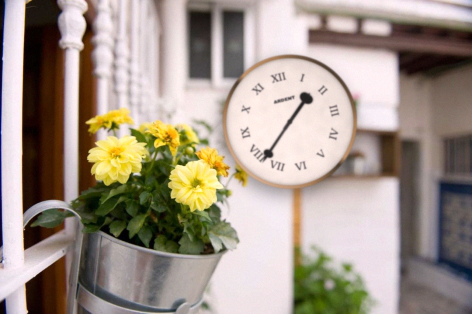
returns 1.38
